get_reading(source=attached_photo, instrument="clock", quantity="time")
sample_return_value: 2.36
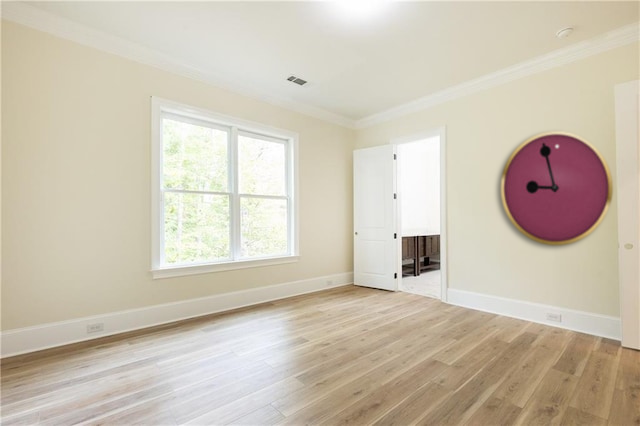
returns 8.57
